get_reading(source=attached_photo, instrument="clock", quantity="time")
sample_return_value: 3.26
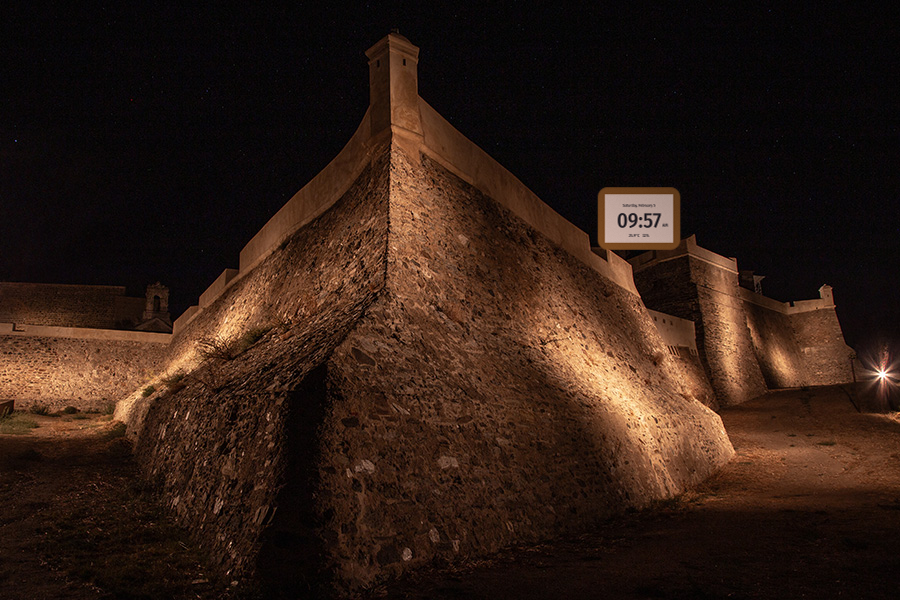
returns 9.57
